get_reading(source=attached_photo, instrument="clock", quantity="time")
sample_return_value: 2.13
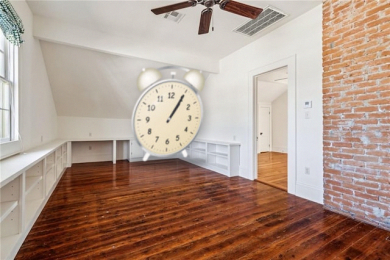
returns 1.05
